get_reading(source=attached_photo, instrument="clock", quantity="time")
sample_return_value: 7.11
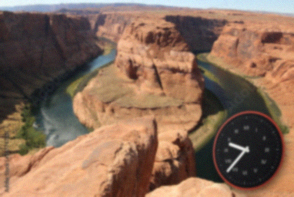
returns 9.37
